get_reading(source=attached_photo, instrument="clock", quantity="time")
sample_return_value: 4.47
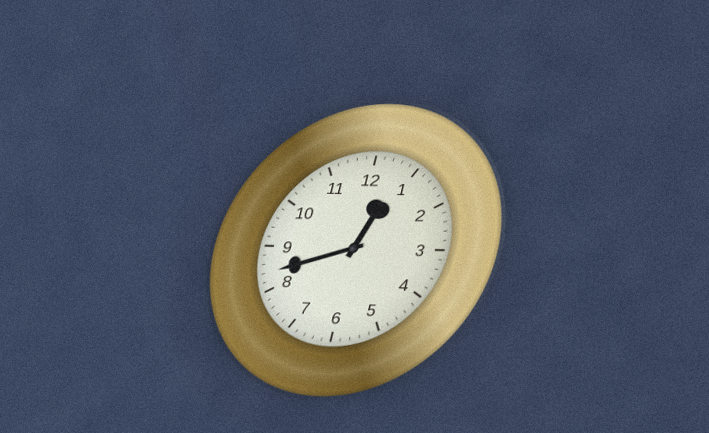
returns 12.42
